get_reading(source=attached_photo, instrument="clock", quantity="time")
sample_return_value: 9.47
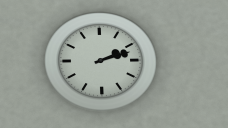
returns 2.12
